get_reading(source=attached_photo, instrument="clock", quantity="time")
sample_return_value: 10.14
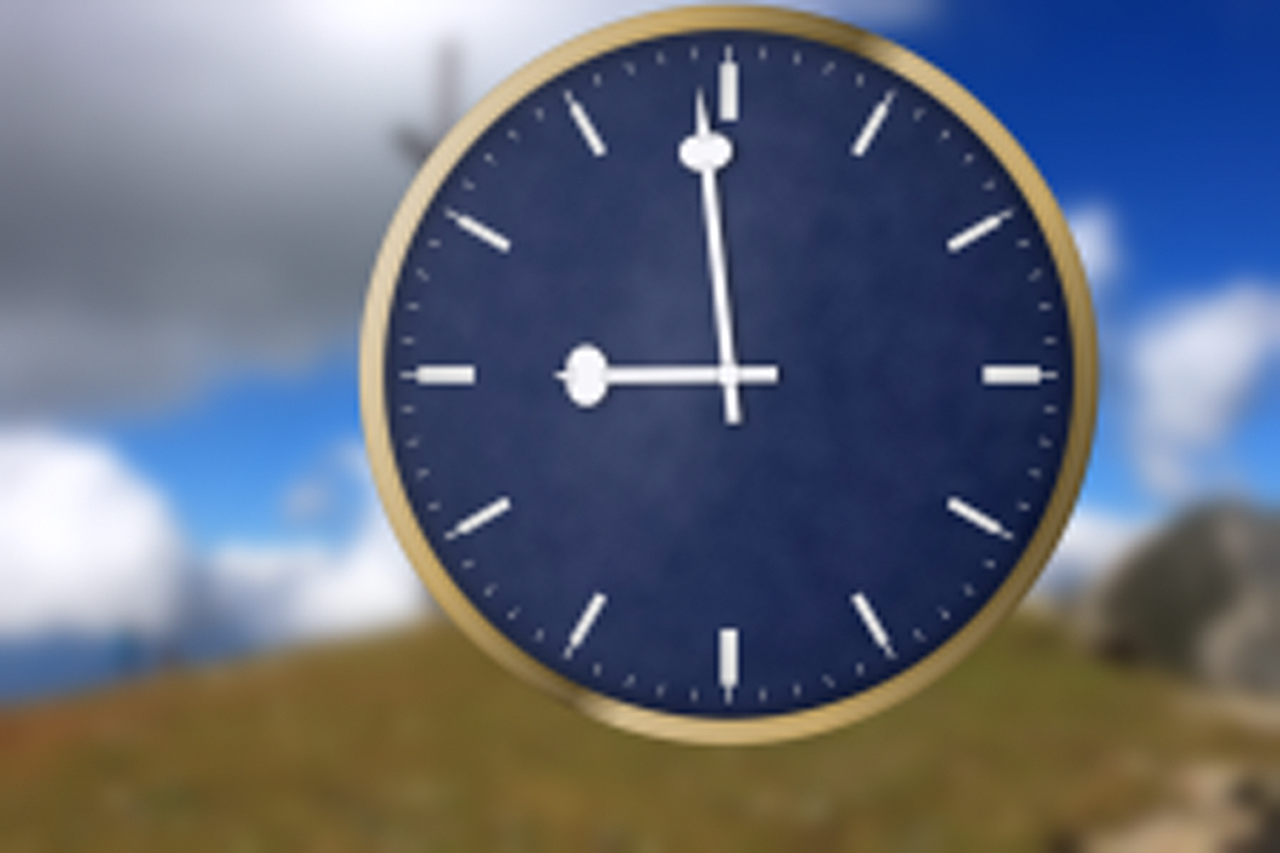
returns 8.59
